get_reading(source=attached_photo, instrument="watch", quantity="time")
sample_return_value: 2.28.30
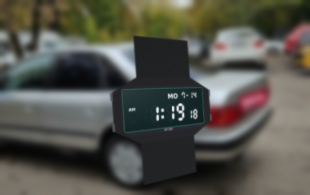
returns 1.19.18
